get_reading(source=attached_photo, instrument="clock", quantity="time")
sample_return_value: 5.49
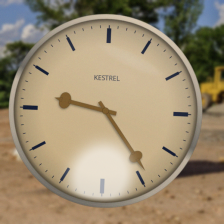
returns 9.24
